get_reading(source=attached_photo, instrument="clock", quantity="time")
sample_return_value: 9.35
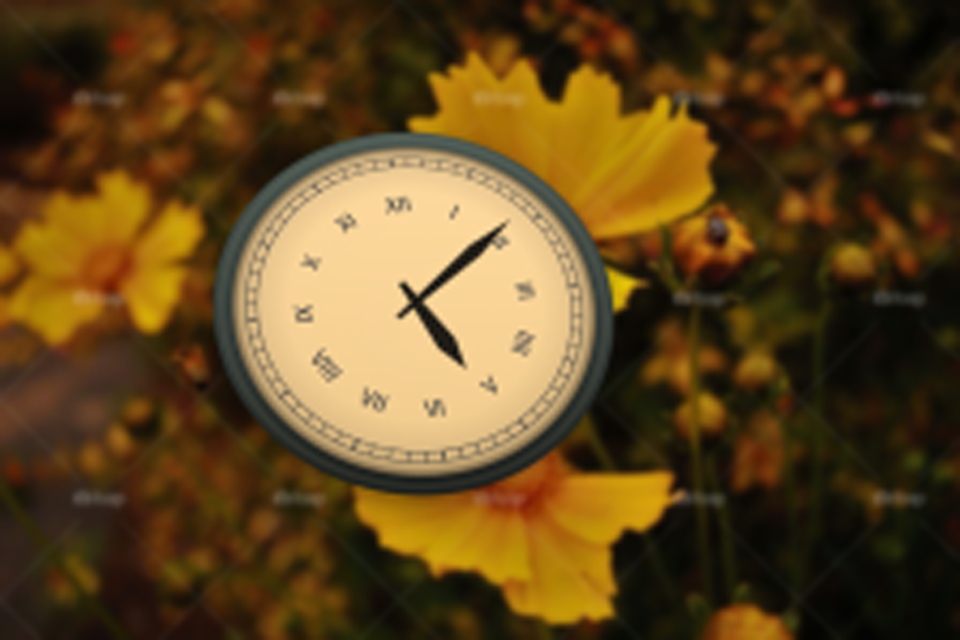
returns 5.09
